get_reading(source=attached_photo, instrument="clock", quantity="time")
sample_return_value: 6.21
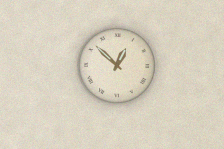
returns 12.52
